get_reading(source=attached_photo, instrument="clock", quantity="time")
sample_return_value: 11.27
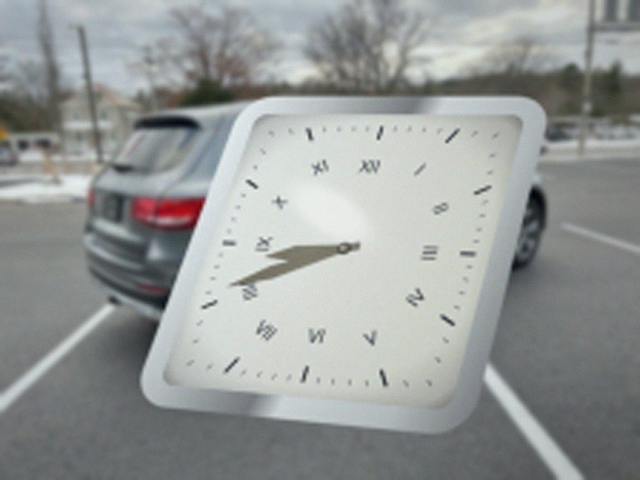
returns 8.41
